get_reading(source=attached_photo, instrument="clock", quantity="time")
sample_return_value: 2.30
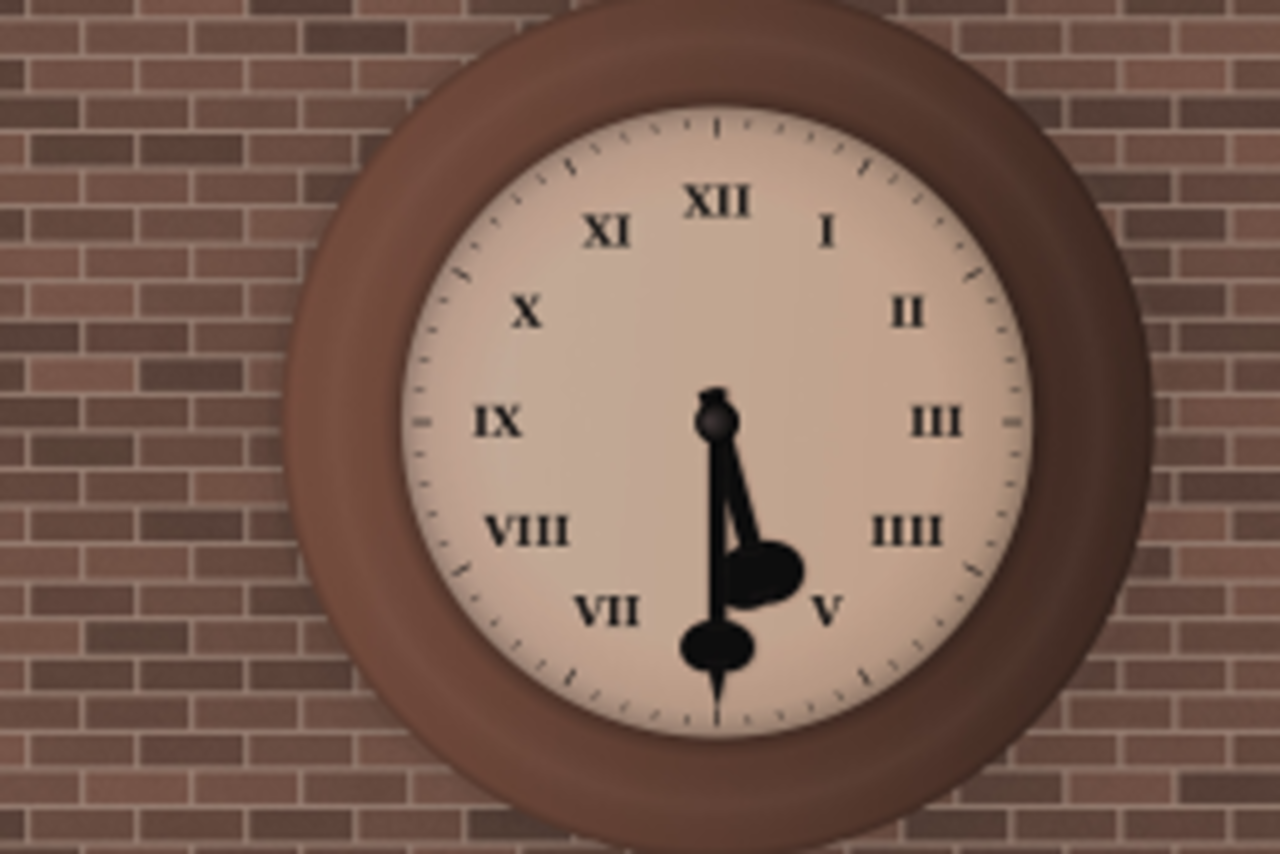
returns 5.30
